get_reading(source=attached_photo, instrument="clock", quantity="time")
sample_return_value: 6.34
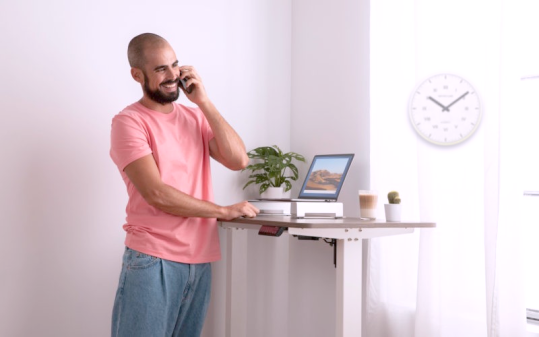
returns 10.09
